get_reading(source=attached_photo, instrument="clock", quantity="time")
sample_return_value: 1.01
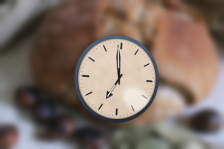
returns 6.59
